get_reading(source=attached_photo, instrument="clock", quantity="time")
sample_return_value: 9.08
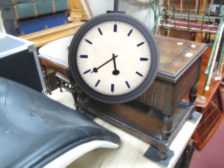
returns 5.39
